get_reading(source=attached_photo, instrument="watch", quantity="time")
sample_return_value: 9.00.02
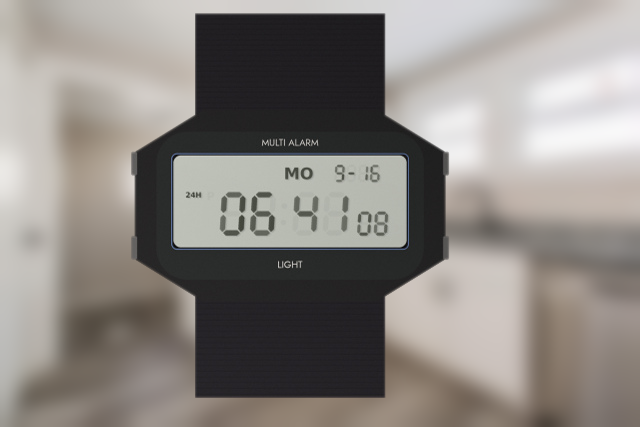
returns 6.41.08
